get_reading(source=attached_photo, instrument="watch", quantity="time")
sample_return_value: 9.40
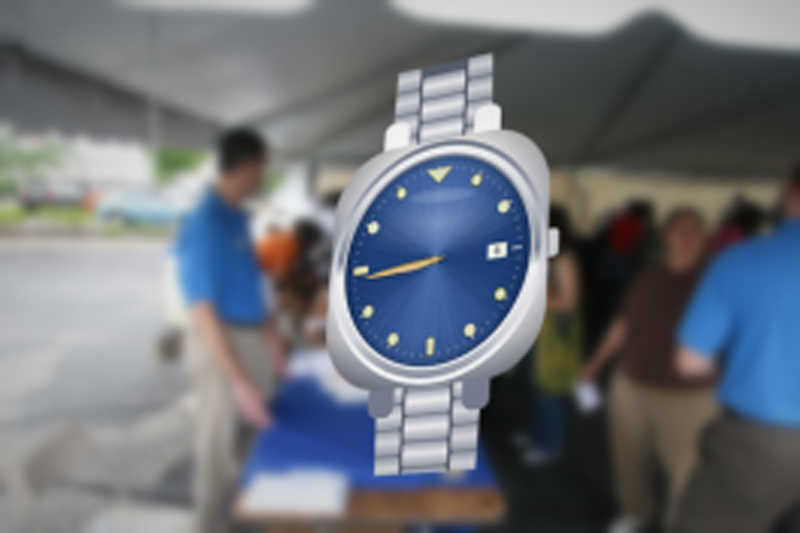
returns 8.44
